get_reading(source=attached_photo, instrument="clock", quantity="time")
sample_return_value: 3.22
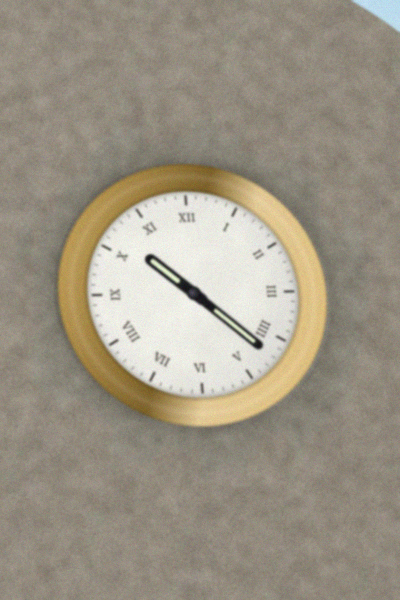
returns 10.22
